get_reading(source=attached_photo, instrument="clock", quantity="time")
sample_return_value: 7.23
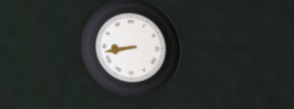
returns 8.43
